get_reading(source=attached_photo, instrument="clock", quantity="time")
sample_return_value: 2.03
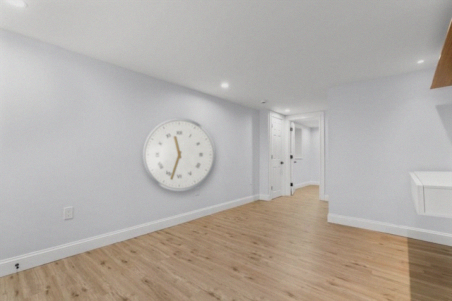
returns 11.33
